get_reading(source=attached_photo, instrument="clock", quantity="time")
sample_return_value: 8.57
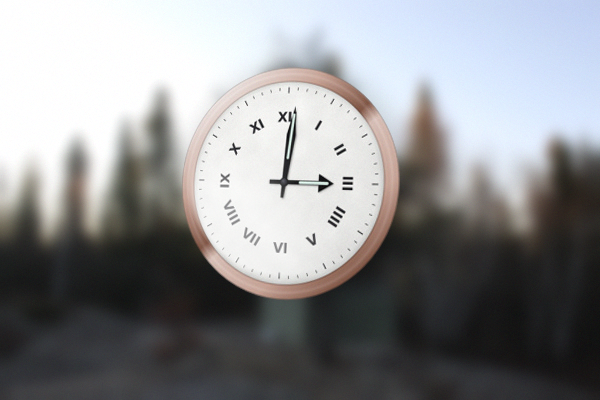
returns 3.01
